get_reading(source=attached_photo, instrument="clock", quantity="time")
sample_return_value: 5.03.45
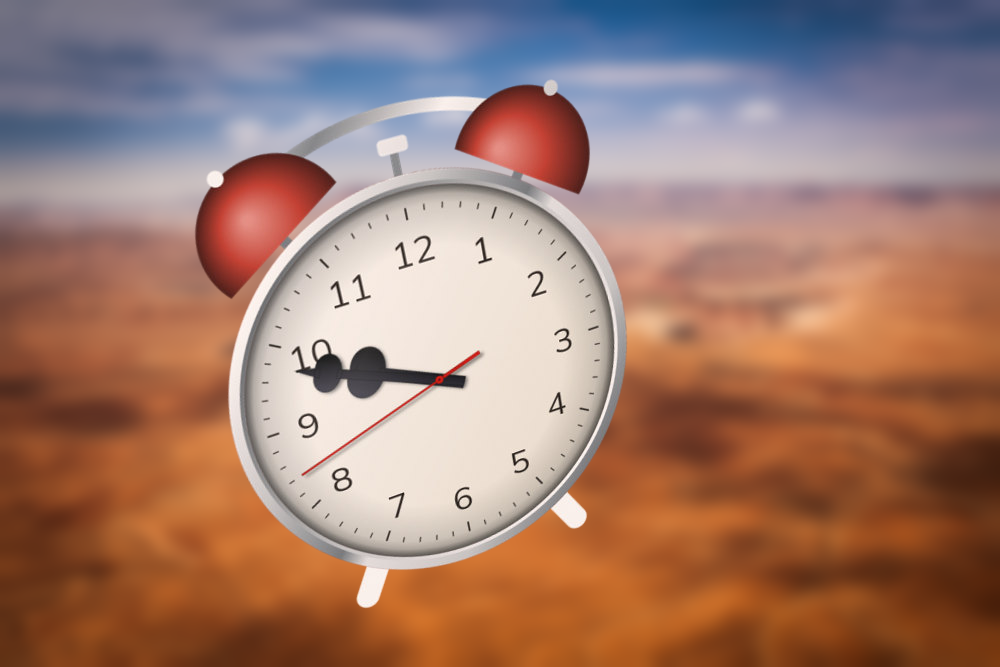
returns 9.48.42
